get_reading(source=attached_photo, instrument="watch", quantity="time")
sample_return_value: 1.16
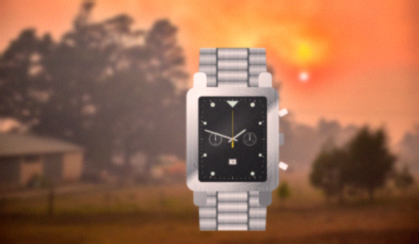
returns 1.48
